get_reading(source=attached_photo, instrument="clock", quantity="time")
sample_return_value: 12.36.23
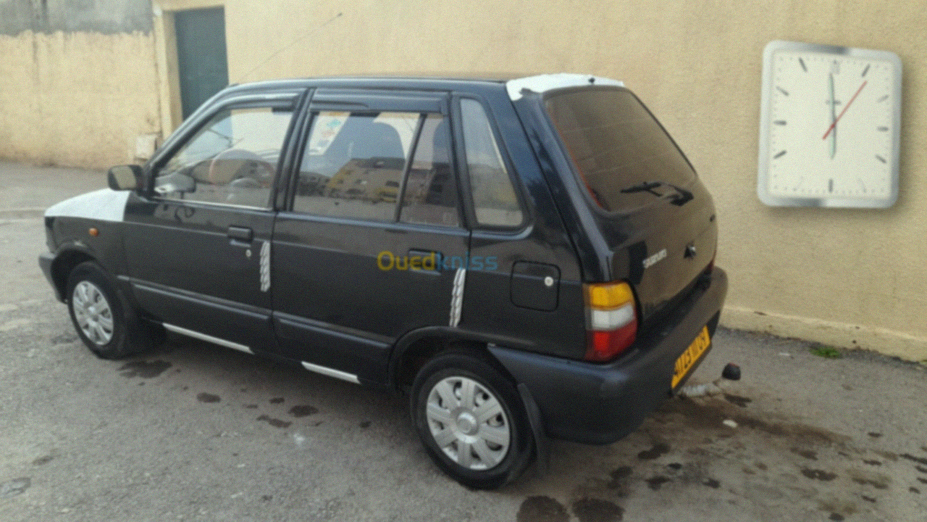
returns 5.59.06
